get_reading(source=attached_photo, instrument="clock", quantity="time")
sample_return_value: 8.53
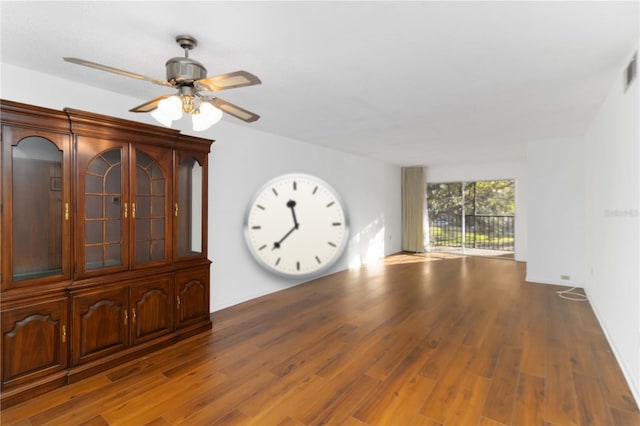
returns 11.38
